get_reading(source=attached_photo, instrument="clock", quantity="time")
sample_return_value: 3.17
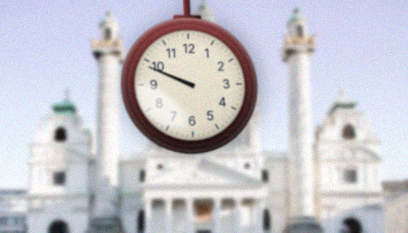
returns 9.49
